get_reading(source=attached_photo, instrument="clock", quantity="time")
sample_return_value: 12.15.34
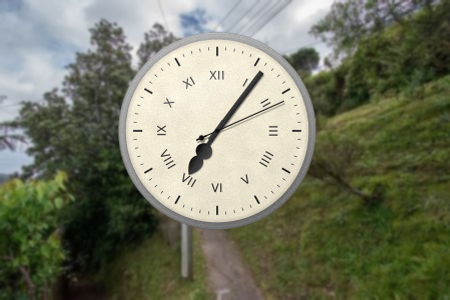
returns 7.06.11
